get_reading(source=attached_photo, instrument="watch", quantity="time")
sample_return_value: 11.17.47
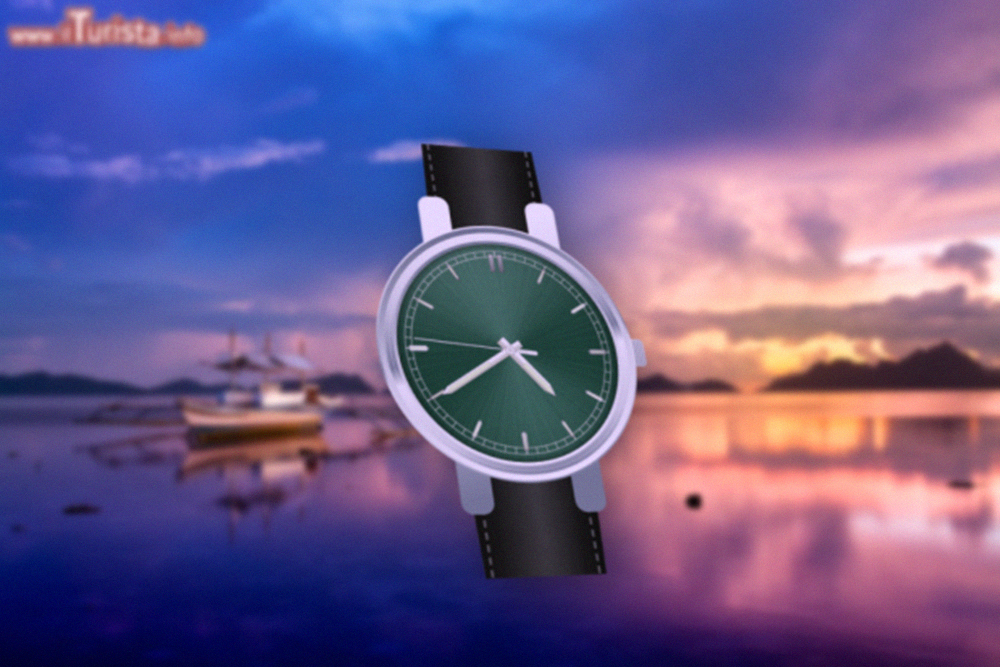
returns 4.39.46
